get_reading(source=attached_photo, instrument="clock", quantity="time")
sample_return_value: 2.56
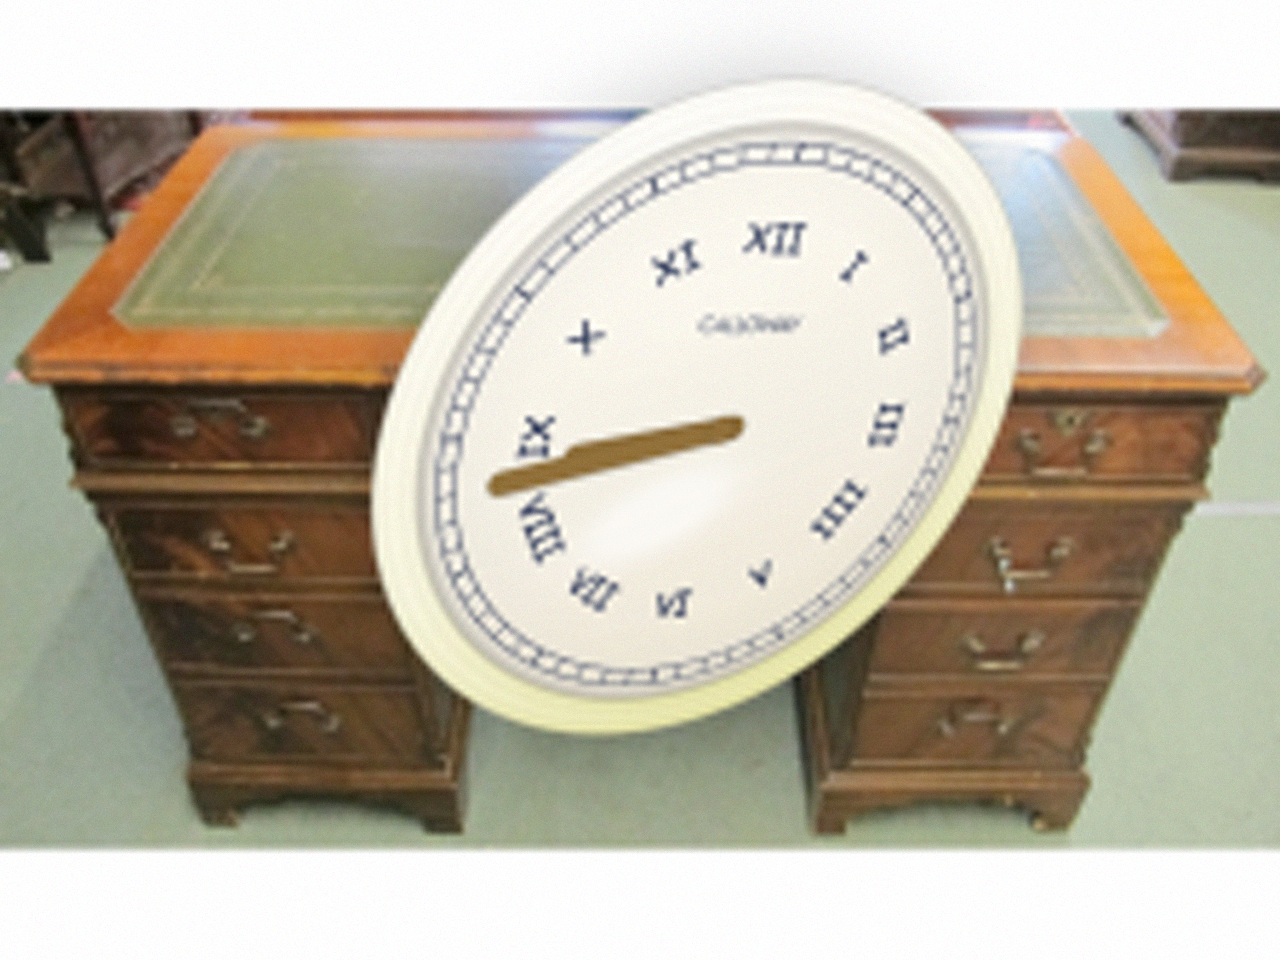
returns 8.43
